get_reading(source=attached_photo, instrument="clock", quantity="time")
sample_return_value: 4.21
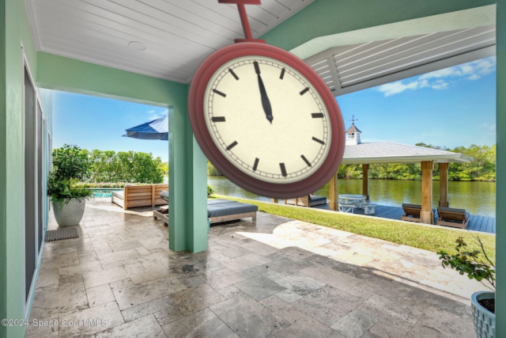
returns 12.00
